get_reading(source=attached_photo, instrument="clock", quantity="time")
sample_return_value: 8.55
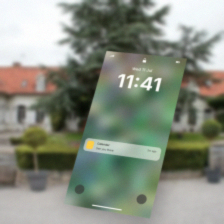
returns 11.41
